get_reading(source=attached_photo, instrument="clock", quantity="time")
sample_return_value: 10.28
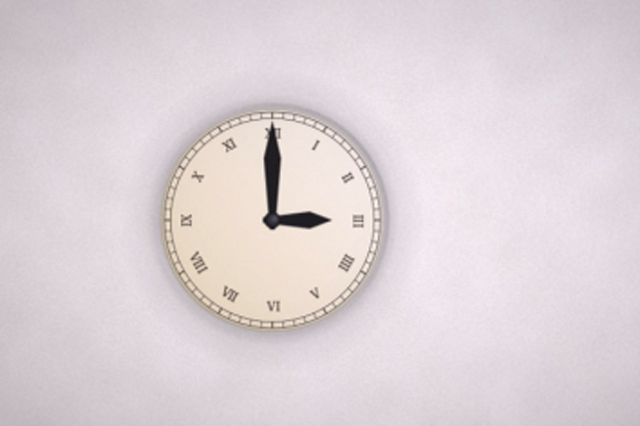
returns 3.00
